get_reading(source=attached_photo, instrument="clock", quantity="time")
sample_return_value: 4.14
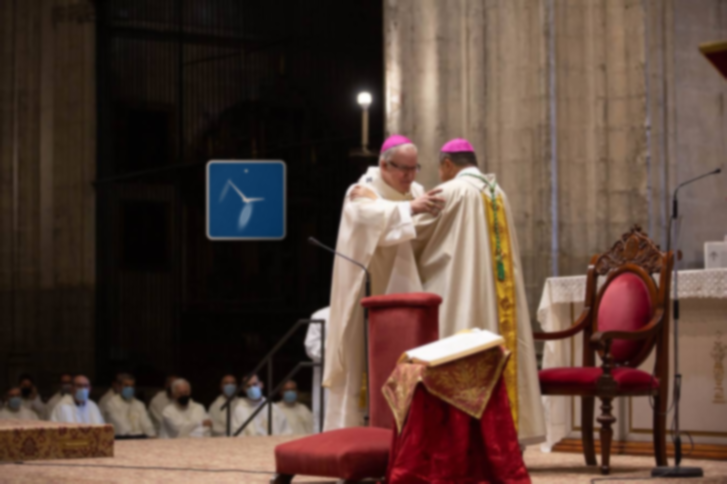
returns 2.53
